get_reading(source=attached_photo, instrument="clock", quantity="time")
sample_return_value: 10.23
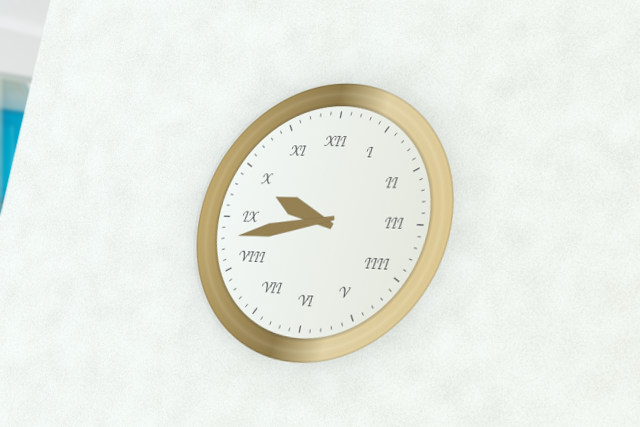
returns 9.43
